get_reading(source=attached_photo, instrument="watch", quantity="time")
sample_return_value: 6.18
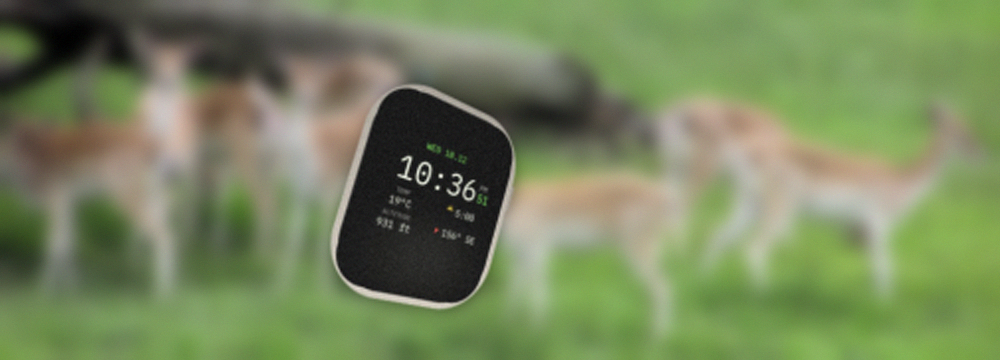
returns 10.36
